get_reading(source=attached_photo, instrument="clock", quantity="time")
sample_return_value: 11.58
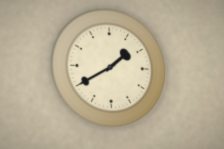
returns 1.40
